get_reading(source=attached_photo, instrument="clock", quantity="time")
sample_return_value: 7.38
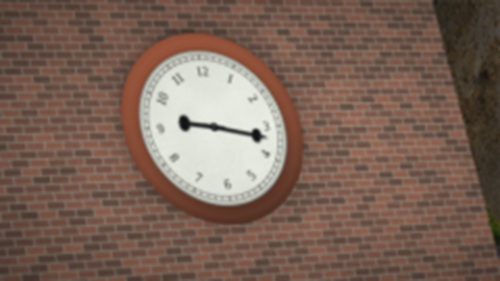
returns 9.17
